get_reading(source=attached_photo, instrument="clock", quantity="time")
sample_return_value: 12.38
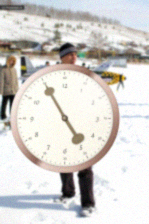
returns 4.55
